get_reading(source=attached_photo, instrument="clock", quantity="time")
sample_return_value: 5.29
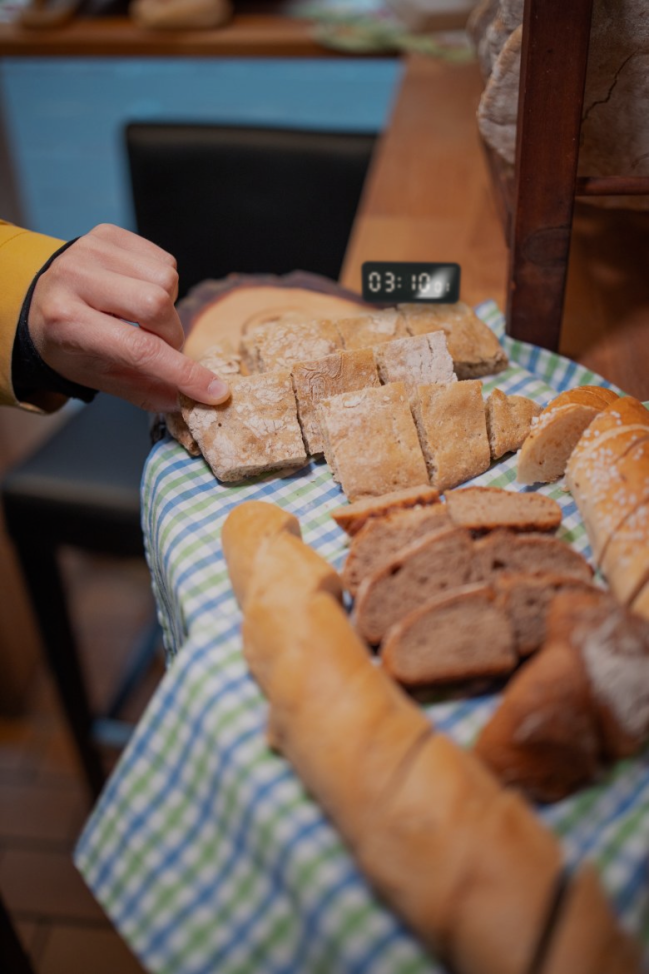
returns 3.10
